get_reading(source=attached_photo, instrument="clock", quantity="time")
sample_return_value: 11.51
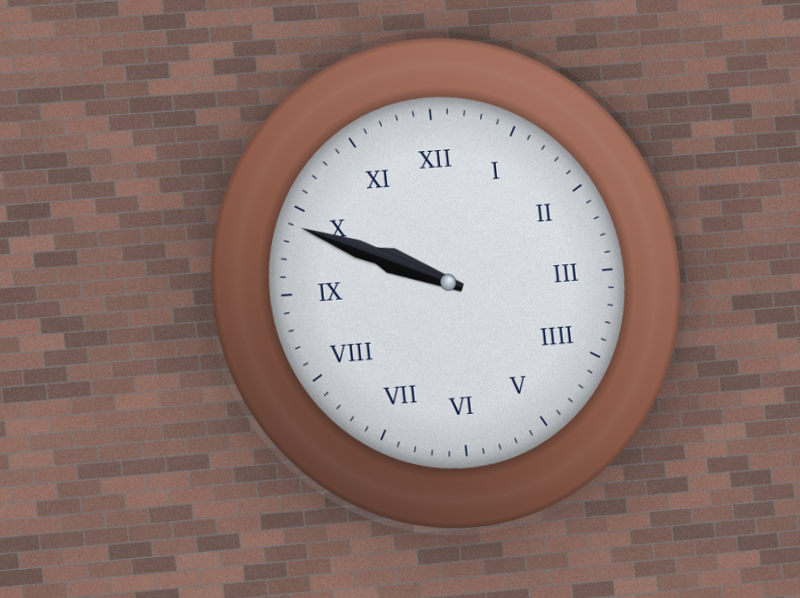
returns 9.49
